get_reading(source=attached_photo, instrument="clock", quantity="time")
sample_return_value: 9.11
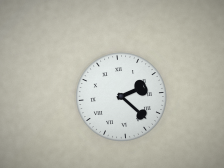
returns 2.23
